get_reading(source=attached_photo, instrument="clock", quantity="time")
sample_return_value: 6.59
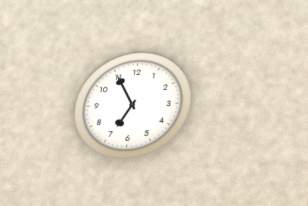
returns 6.55
